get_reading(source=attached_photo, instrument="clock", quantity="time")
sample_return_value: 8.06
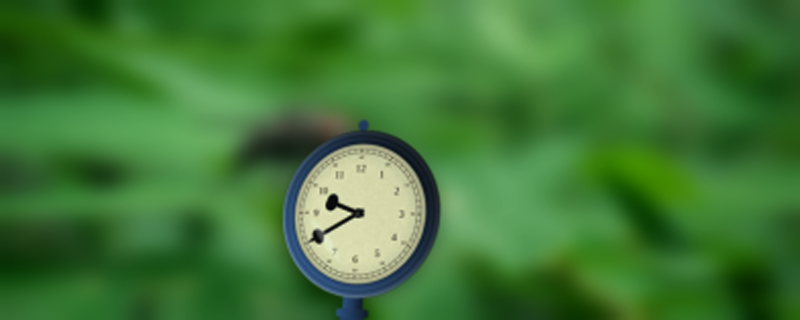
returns 9.40
